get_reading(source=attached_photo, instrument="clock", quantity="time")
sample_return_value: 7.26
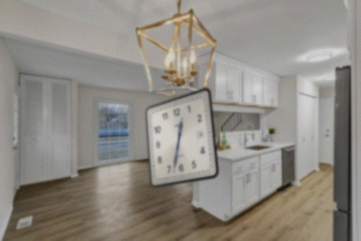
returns 12.33
